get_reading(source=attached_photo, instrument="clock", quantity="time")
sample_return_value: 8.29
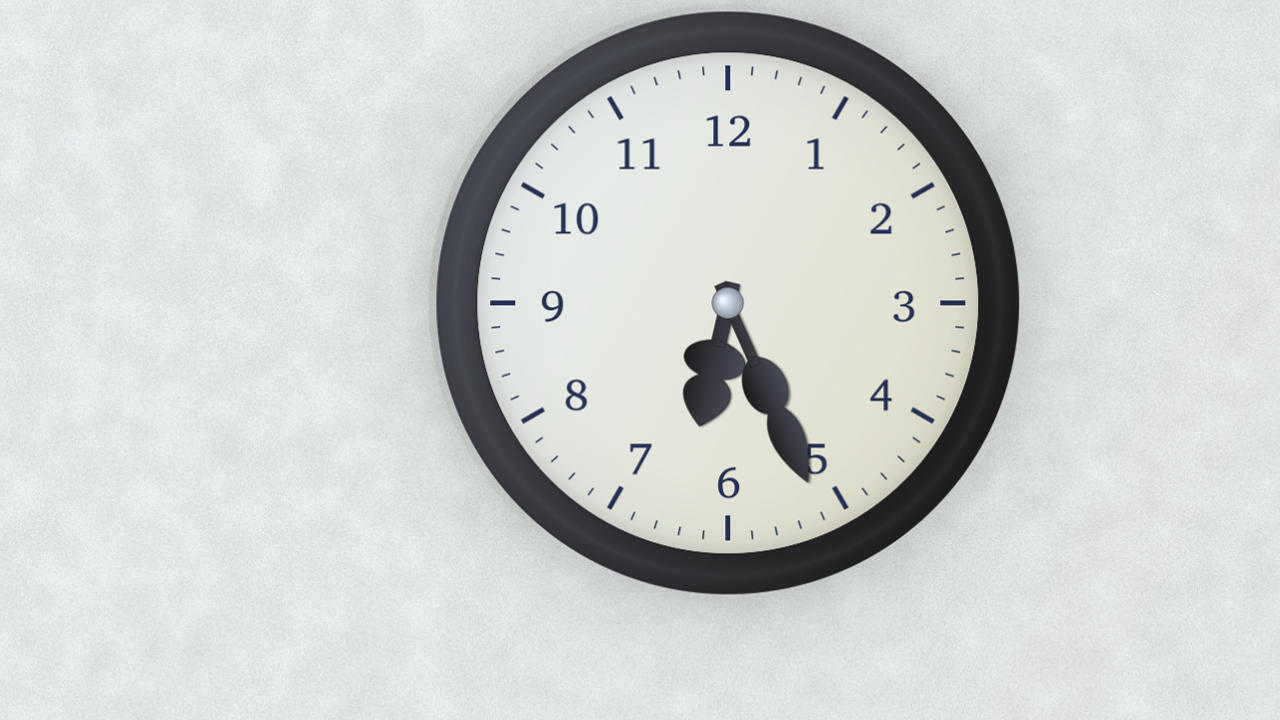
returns 6.26
